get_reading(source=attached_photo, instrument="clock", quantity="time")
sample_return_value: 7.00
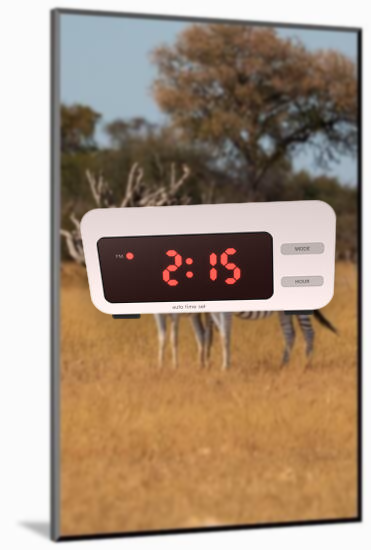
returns 2.15
